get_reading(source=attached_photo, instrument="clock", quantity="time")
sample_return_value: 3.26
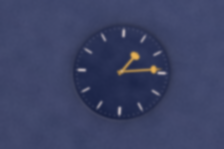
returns 1.14
